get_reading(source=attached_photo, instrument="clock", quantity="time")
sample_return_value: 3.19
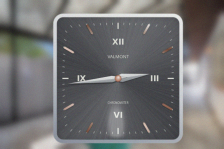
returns 2.44
